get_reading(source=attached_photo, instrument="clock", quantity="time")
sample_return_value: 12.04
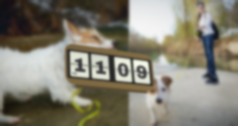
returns 11.09
